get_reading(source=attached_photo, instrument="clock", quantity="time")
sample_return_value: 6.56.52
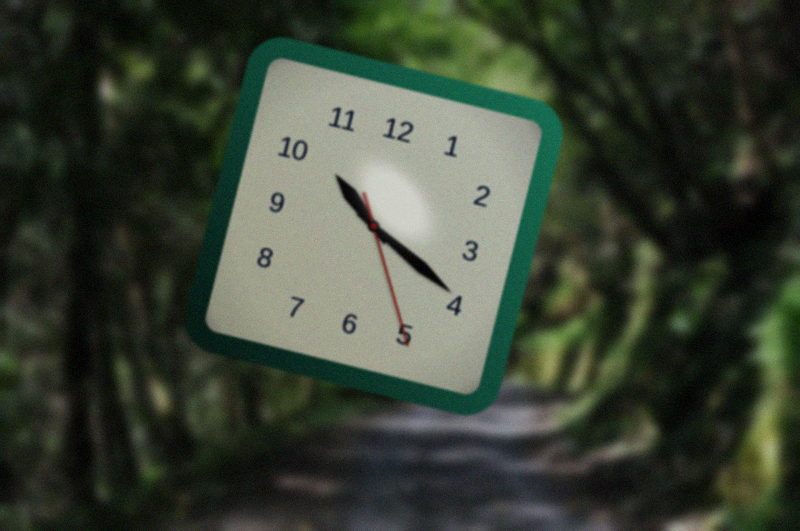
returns 10.19.25
